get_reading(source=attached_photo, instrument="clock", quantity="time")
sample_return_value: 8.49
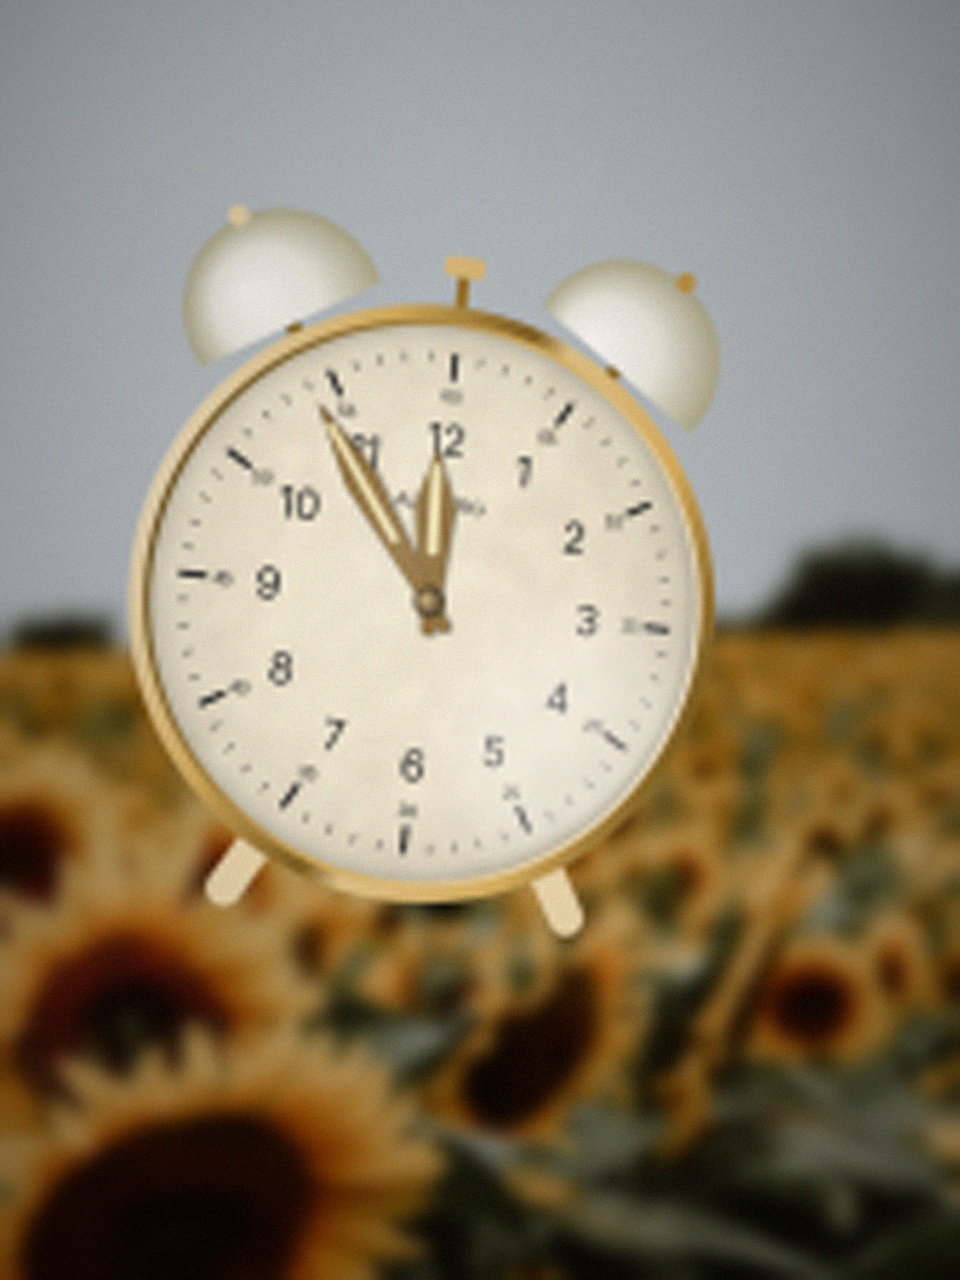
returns 11.54
